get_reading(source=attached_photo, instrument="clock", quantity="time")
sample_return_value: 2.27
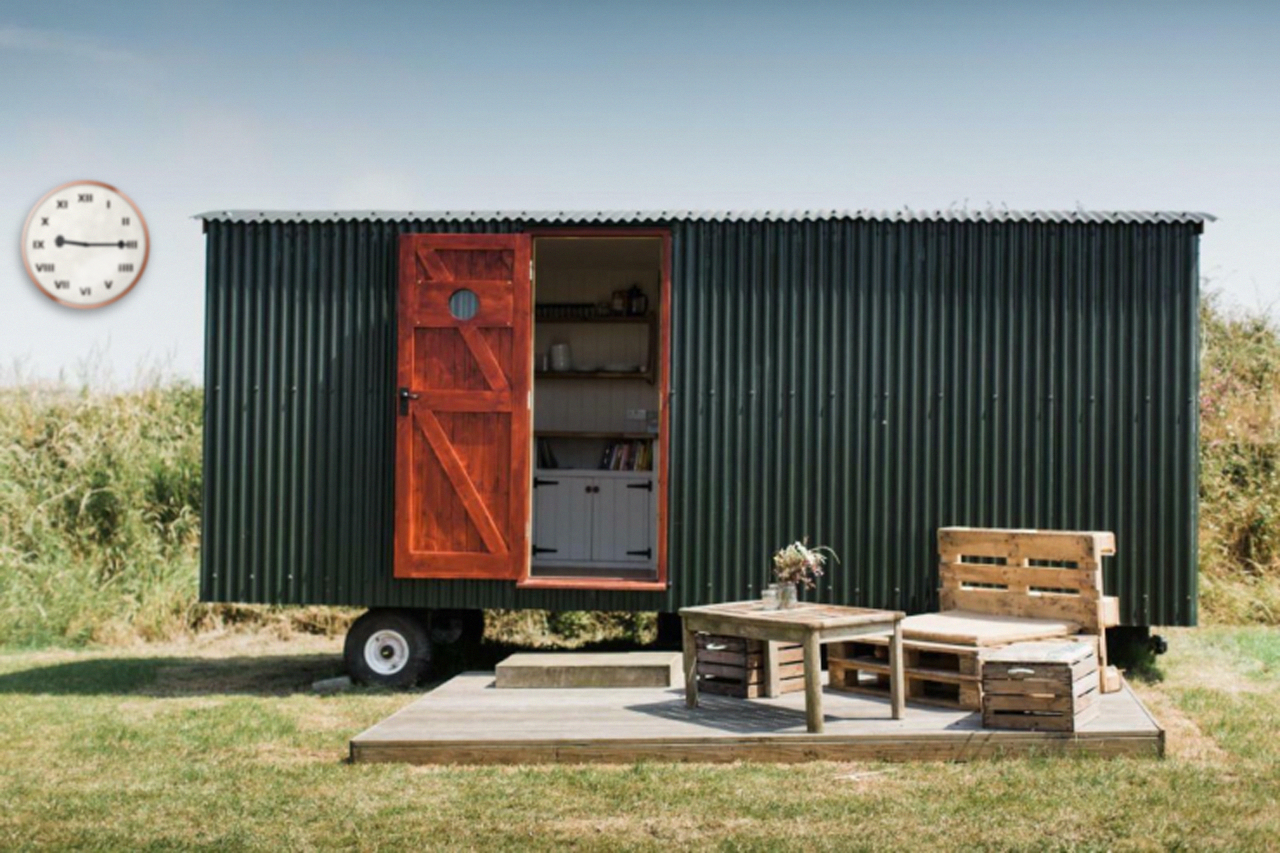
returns 9.15
